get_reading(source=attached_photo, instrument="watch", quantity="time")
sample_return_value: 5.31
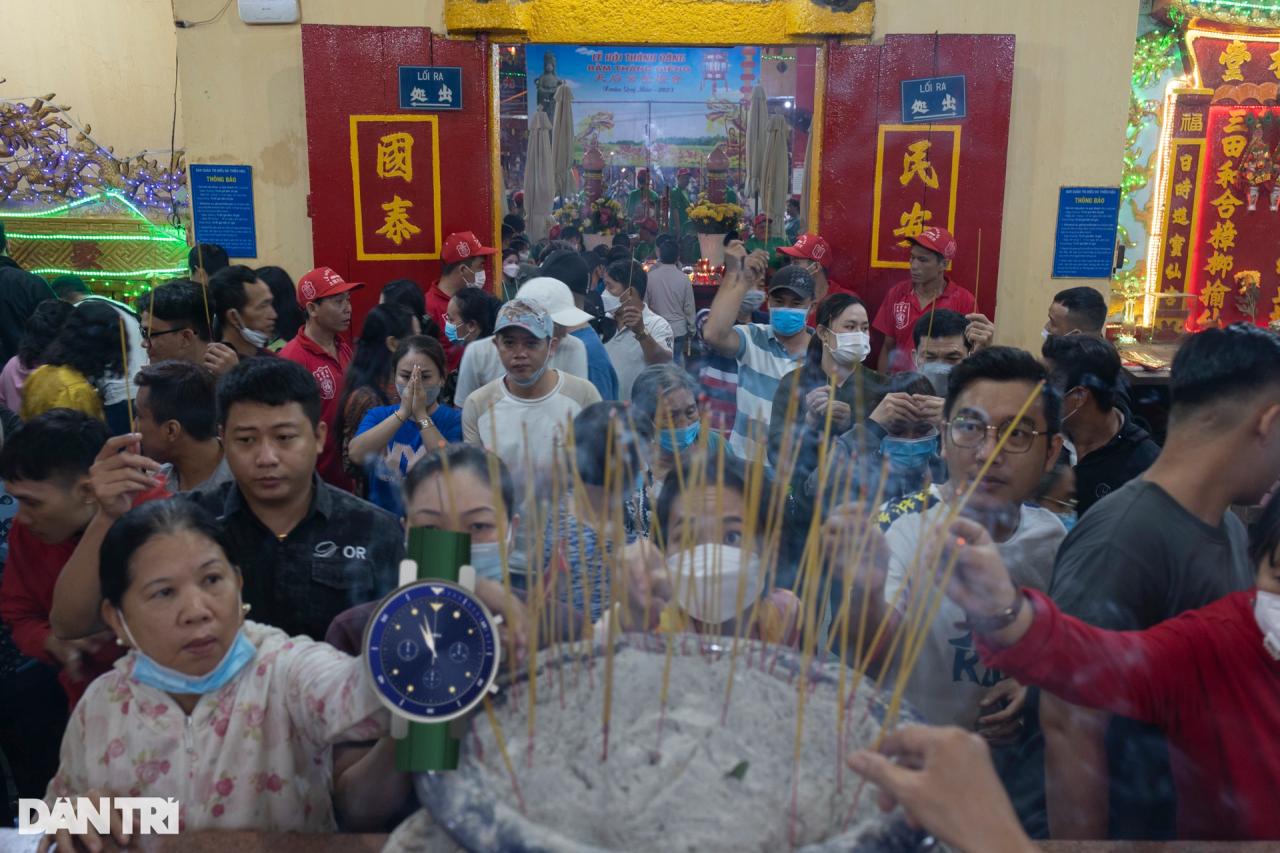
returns 10.57
